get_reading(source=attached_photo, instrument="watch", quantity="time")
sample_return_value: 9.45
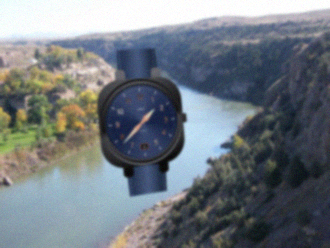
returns 1.38
